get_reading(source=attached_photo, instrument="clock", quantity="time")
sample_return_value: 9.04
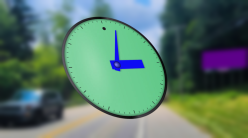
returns 3.03
